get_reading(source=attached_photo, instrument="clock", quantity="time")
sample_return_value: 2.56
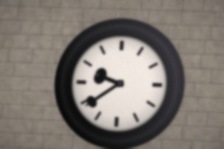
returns 9.39
